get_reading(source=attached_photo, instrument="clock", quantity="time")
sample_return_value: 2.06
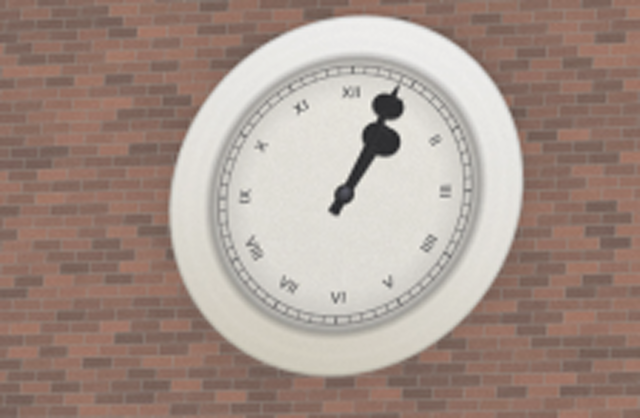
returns 1.04
